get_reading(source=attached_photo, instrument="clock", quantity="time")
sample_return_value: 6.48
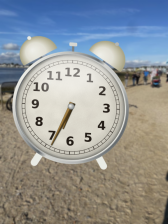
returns 6.34
